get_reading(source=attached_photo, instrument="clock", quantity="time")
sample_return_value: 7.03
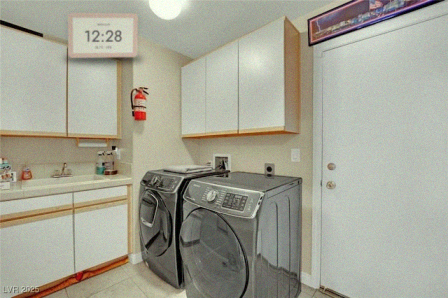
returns 12.28
